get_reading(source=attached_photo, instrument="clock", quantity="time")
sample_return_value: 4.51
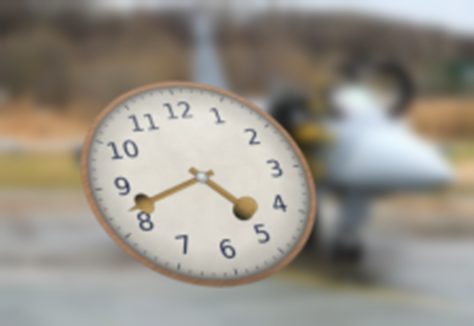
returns 4.42
